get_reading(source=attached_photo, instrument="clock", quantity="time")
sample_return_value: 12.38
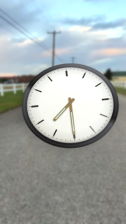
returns 7.30
